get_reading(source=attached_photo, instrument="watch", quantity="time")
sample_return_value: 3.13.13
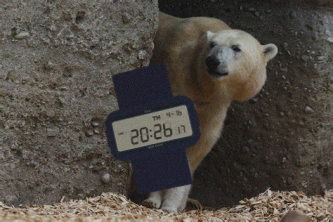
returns 20.26.17
